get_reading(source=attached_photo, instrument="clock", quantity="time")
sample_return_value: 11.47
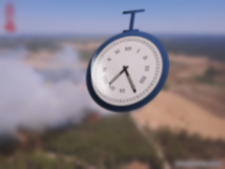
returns 7.25
